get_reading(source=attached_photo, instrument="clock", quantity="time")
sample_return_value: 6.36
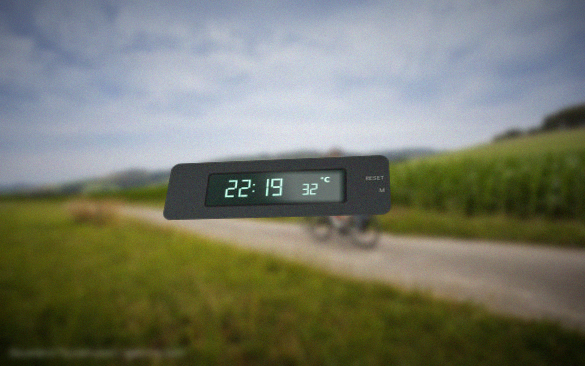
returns 22.19
